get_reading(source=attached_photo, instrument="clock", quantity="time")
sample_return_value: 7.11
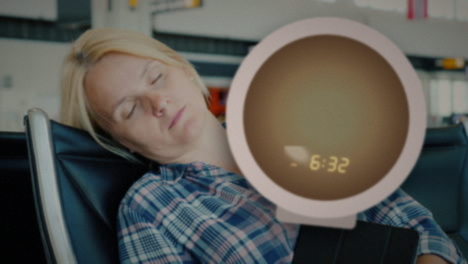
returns 6.32
